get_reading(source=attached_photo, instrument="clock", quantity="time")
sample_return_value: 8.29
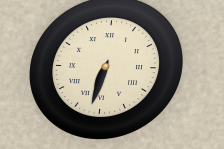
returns 6.32
